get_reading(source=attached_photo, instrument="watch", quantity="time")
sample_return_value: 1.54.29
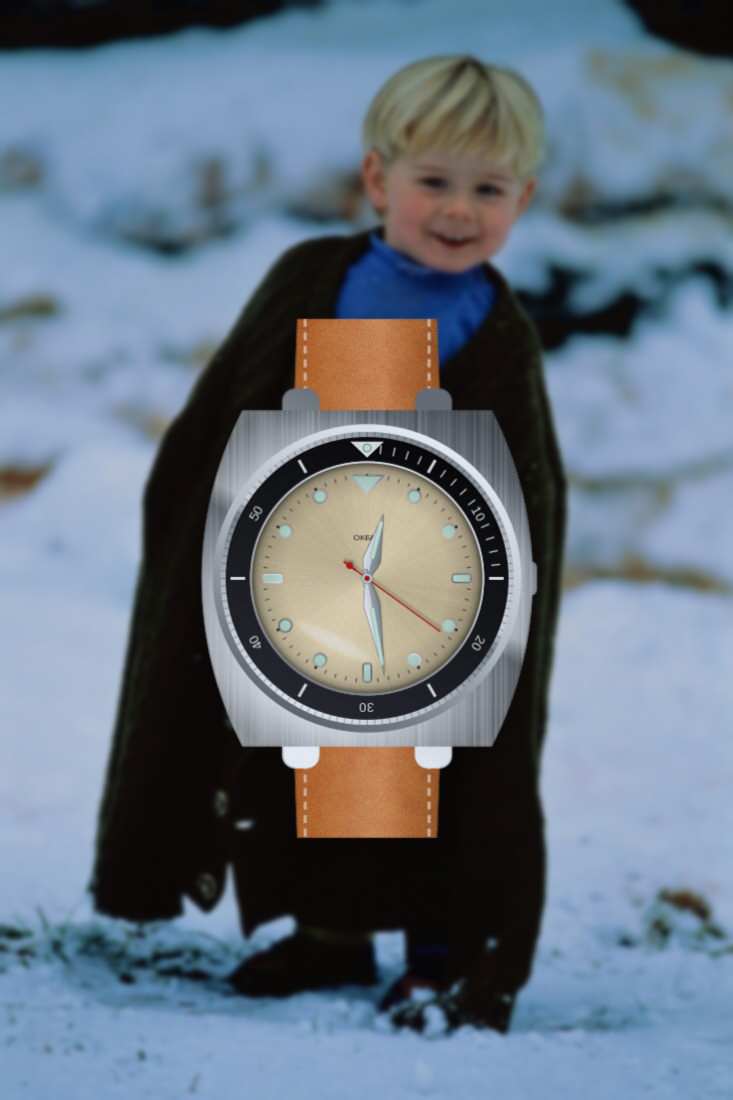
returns 12.28.21
